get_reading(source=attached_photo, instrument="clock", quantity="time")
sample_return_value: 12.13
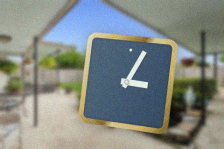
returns 3.04
